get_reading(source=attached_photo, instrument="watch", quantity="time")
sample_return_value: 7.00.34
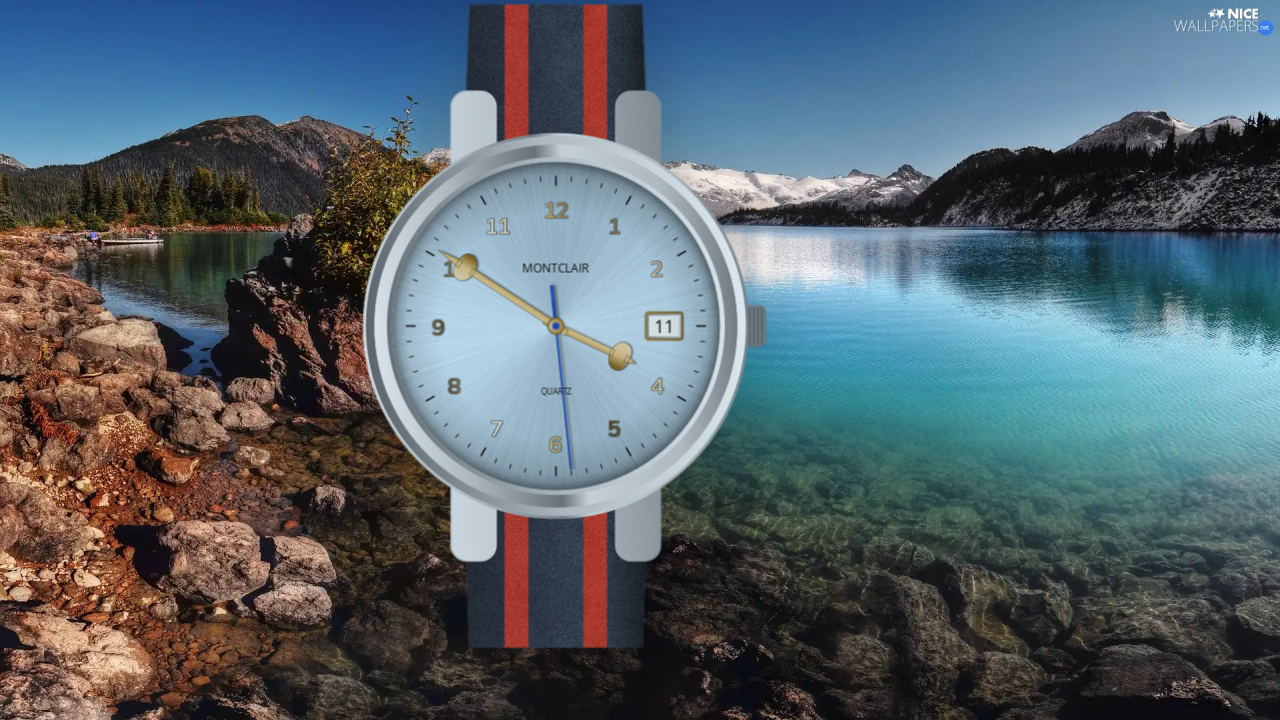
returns 3.50.29
